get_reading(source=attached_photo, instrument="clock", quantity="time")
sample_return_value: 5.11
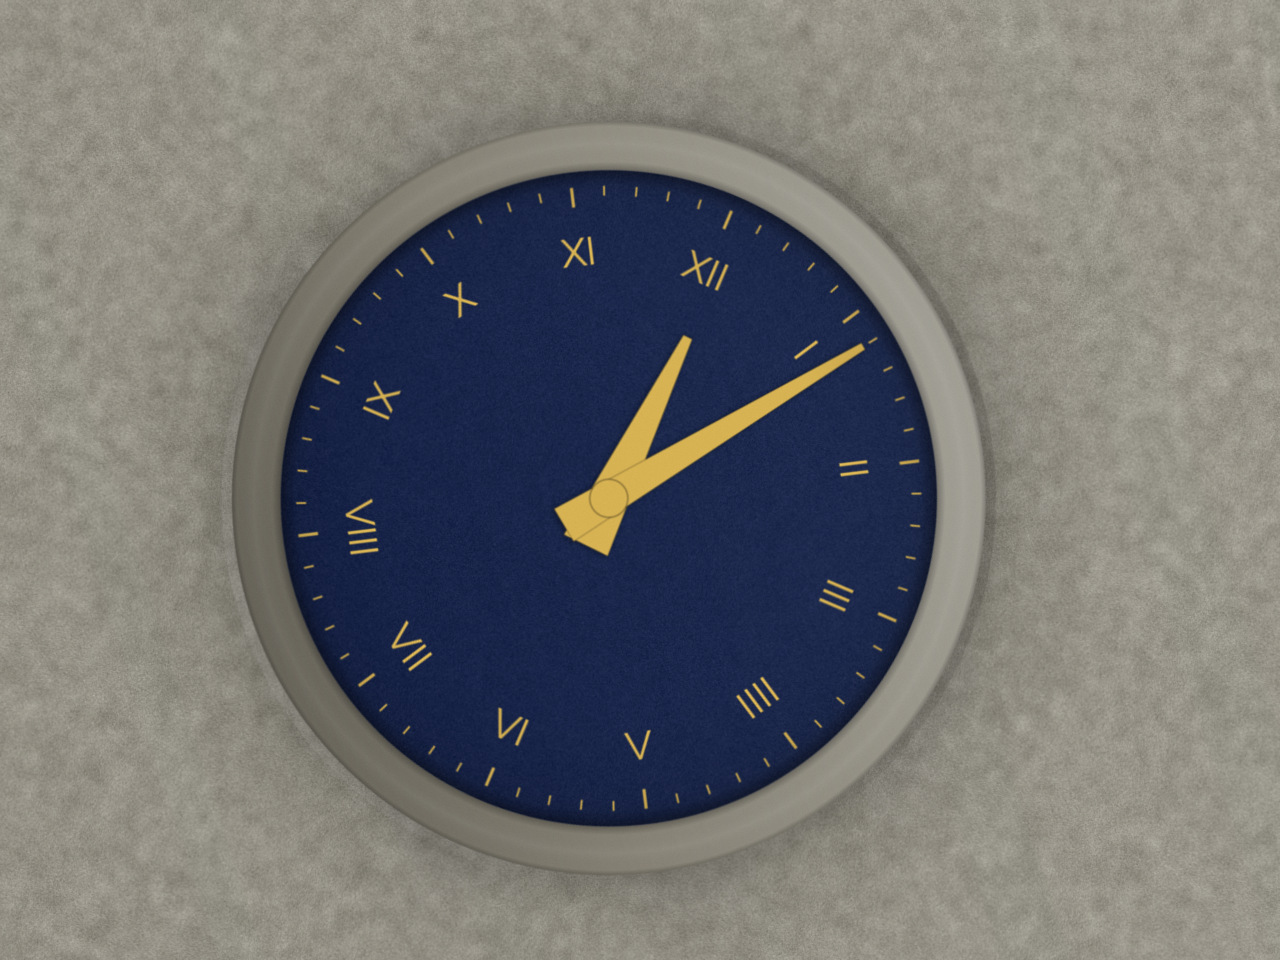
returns 12.06
